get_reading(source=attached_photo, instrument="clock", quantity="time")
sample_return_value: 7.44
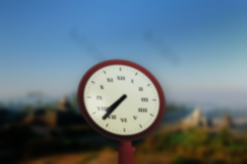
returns 7.37
